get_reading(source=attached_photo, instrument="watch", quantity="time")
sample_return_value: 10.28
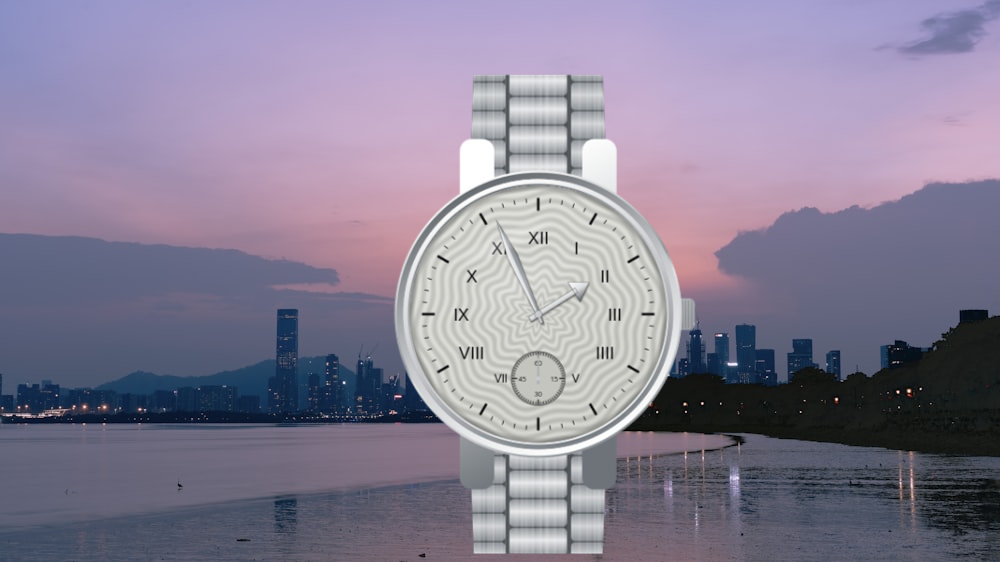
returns 1.56
